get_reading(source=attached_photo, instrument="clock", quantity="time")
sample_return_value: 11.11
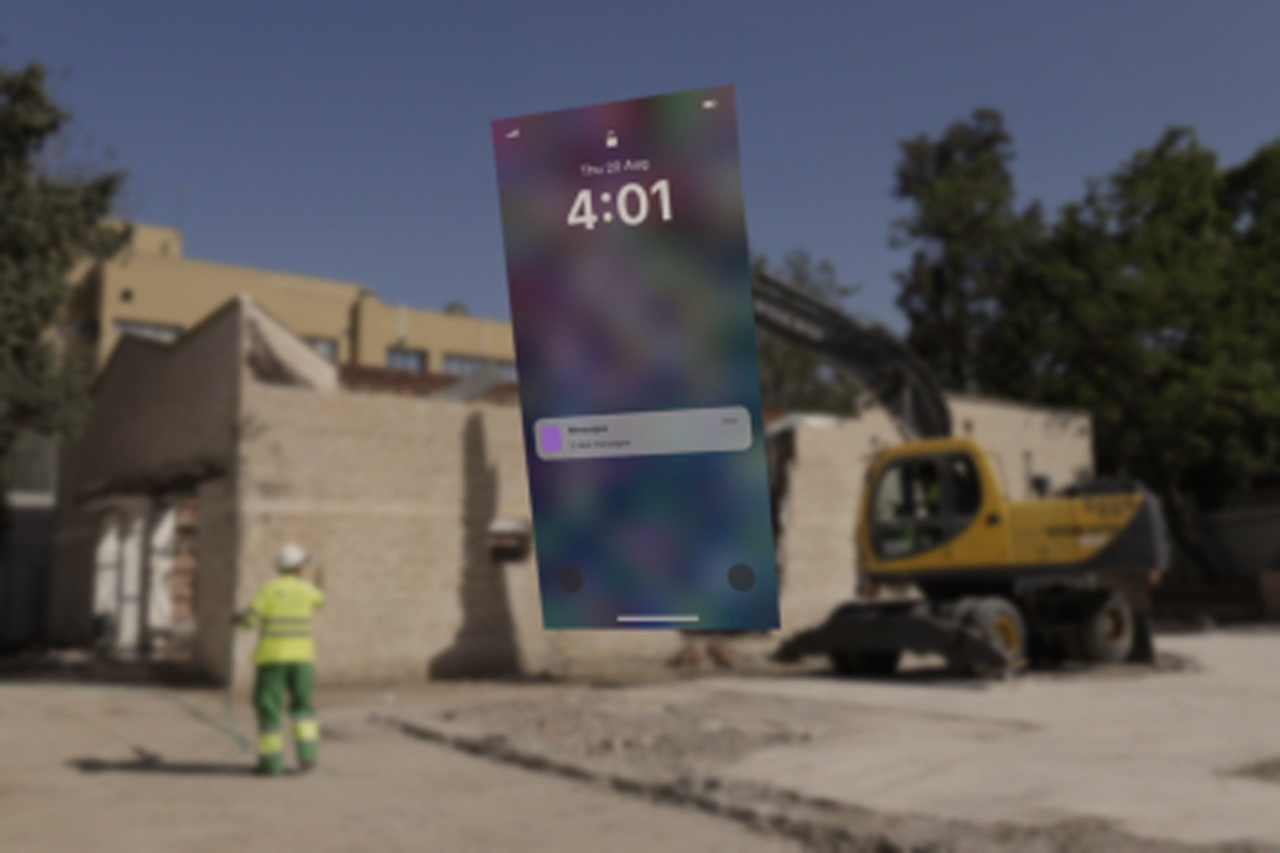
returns 4.01
